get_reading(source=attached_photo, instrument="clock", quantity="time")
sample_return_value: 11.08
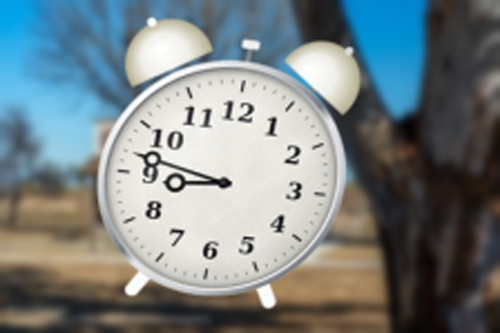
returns 8.47
